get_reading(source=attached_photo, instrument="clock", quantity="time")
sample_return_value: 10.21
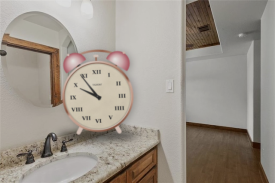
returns 9.54
